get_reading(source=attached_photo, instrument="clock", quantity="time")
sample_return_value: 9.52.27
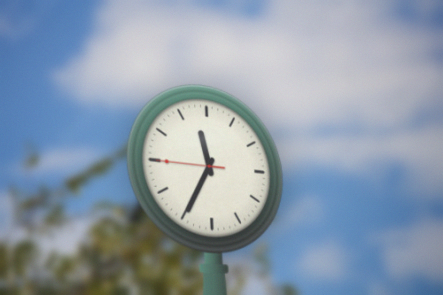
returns 11.34.45
